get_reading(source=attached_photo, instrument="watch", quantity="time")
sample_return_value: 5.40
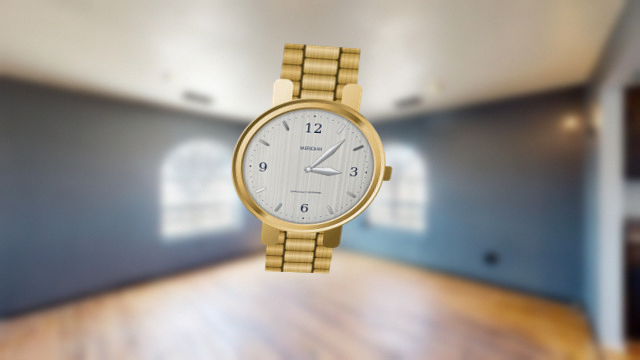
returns 3.07
